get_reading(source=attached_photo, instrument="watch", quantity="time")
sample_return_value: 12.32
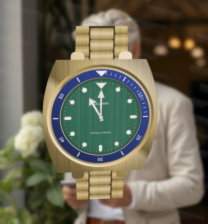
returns 11.00
